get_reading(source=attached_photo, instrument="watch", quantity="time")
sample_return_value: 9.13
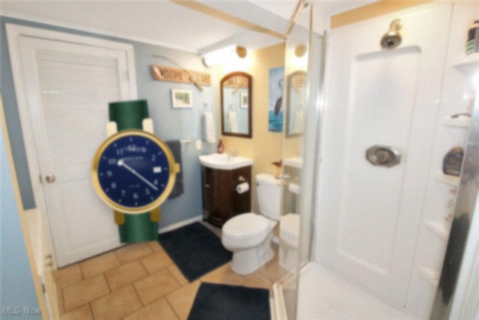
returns 10.22
